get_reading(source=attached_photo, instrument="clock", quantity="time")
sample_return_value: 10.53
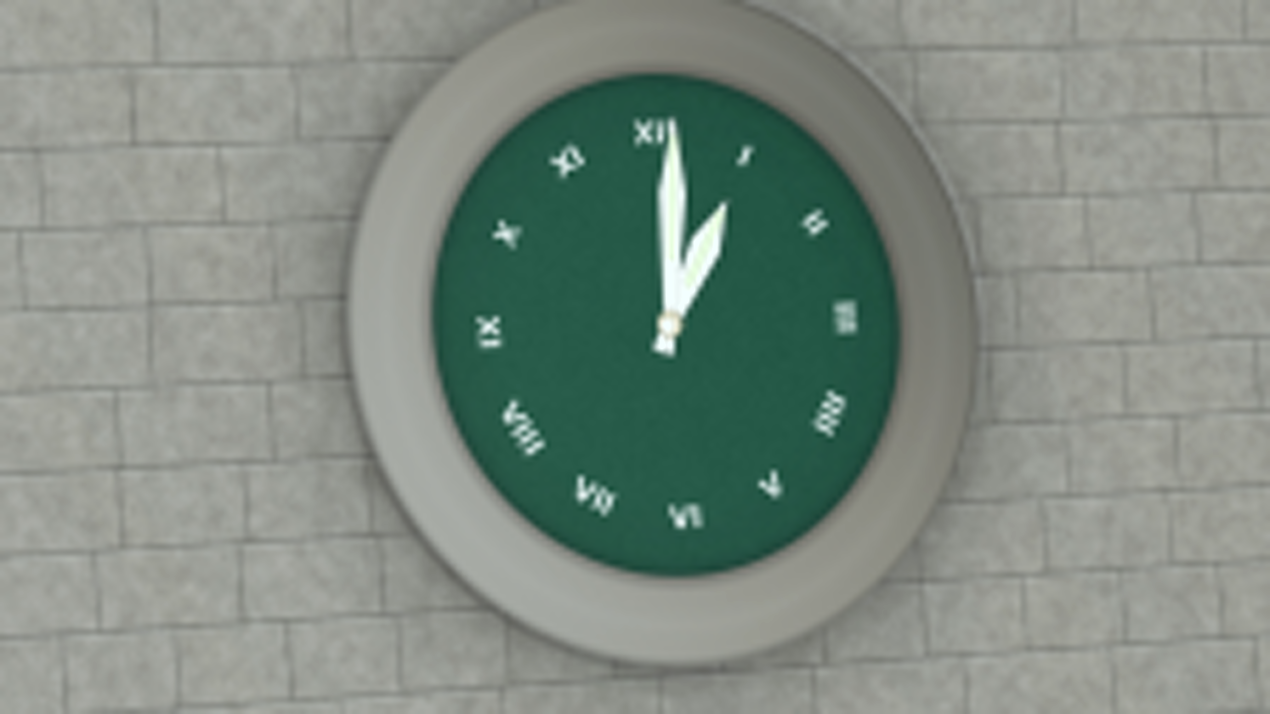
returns 1.01
